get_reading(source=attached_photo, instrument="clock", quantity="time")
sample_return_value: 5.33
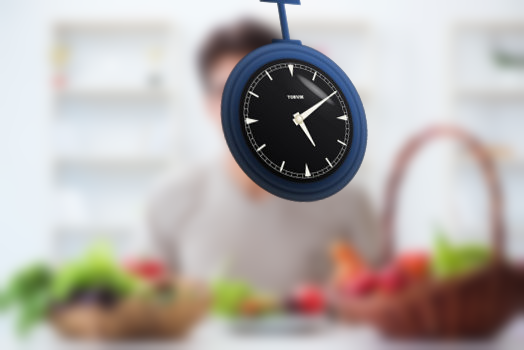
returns 5.10
